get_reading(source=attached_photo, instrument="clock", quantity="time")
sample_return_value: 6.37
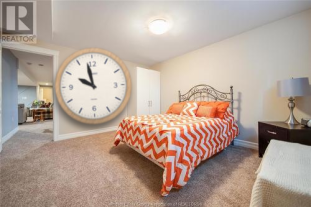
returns 9.58
